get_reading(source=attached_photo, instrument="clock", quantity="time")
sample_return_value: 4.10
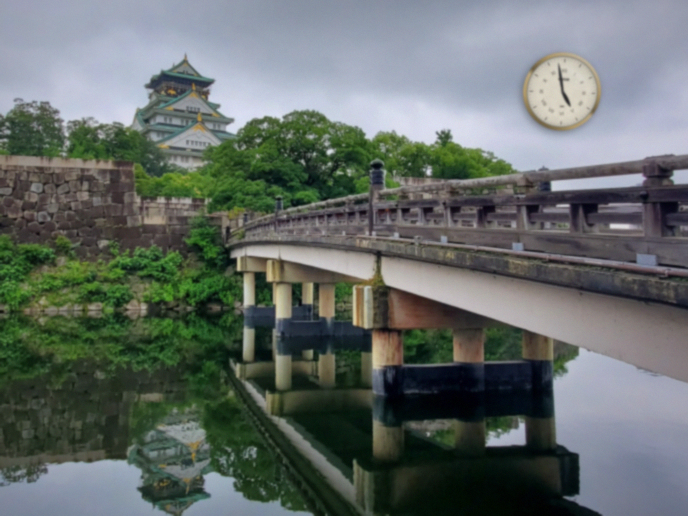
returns 4.58
